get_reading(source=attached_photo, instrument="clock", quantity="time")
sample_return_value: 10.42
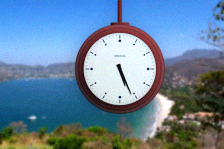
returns 5.26
